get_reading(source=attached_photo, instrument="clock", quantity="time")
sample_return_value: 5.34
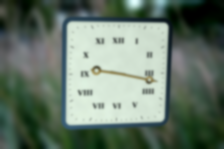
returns 9.17
